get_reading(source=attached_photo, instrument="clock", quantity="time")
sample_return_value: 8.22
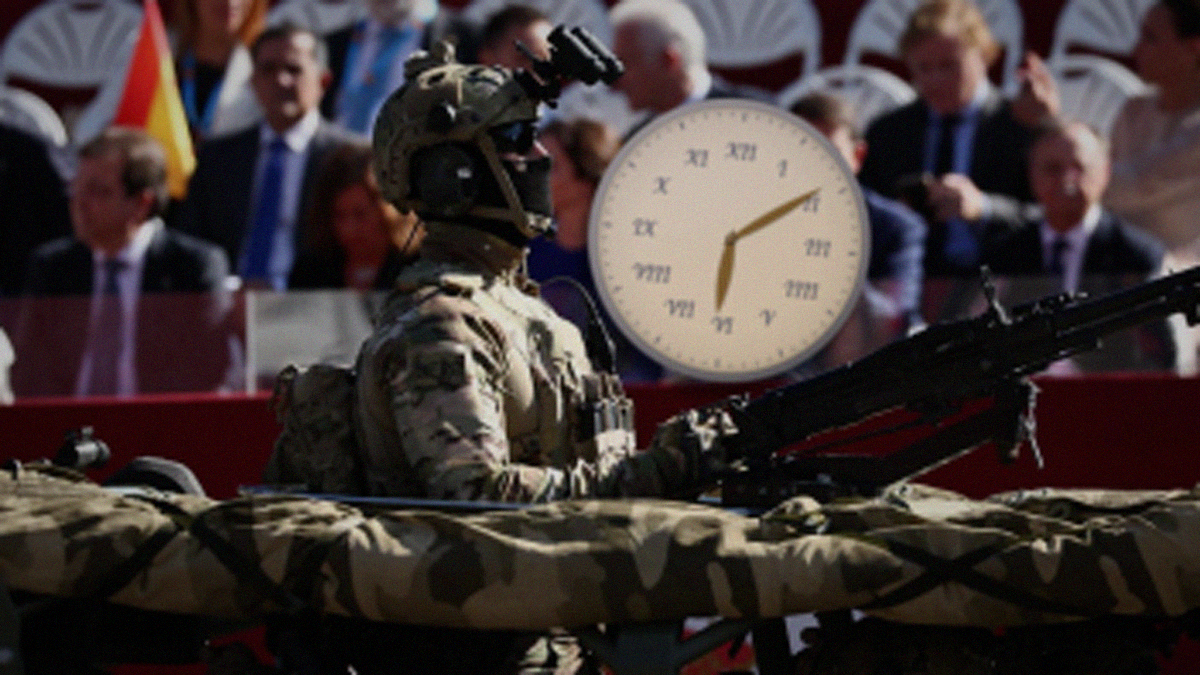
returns 6.09
